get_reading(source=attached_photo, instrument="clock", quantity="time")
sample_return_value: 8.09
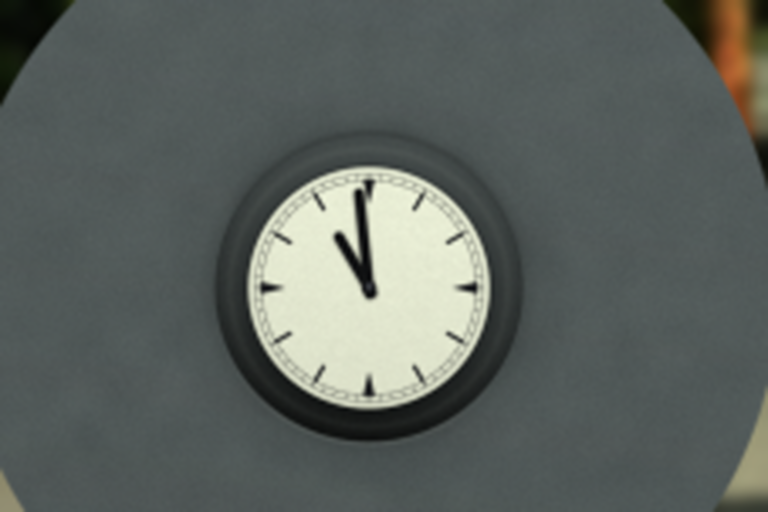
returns 10.59
